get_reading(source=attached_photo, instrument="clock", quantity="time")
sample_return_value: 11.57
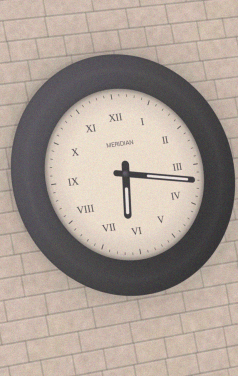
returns 6.17
